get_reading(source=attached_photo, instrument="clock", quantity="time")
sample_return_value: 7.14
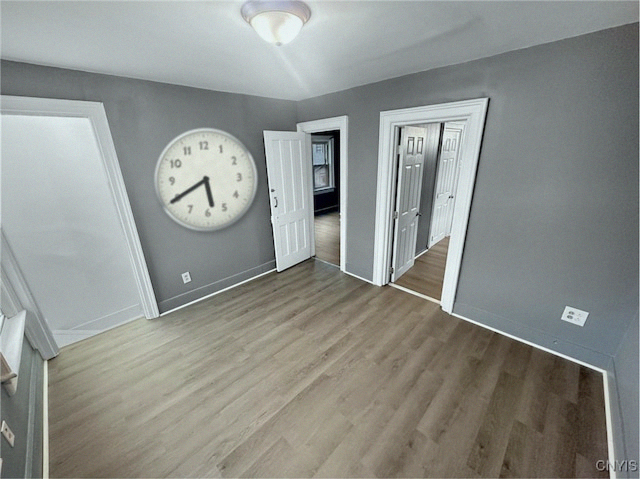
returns 5.40
